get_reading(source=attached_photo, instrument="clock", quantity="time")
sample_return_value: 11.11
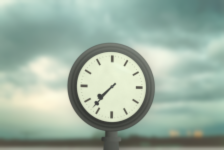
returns 7.37
